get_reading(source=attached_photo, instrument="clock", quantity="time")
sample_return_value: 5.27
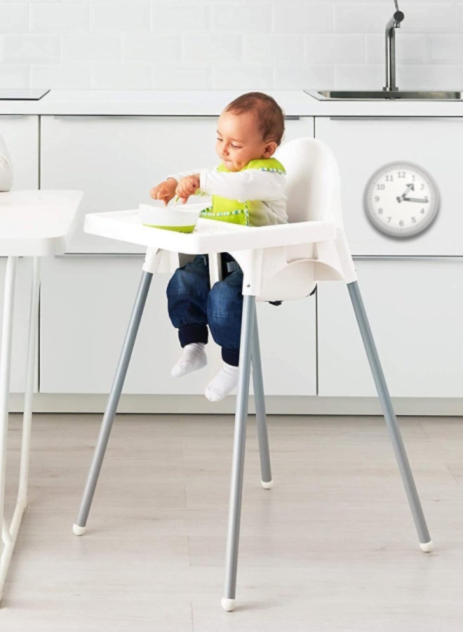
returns 1.16
